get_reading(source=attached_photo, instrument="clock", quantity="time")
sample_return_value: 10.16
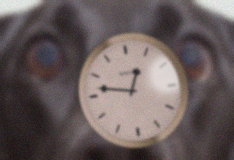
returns 12.47
